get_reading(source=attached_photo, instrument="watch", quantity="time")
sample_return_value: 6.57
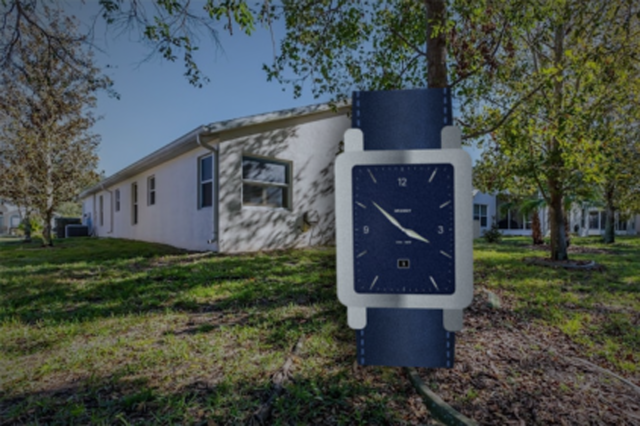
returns 3.52
